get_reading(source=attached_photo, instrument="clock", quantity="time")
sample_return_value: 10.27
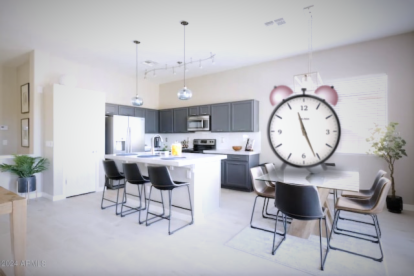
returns 11.26
